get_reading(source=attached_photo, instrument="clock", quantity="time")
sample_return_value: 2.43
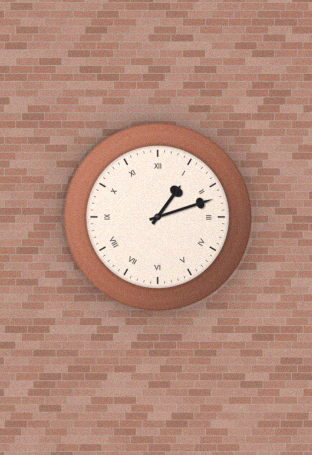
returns 1.12
